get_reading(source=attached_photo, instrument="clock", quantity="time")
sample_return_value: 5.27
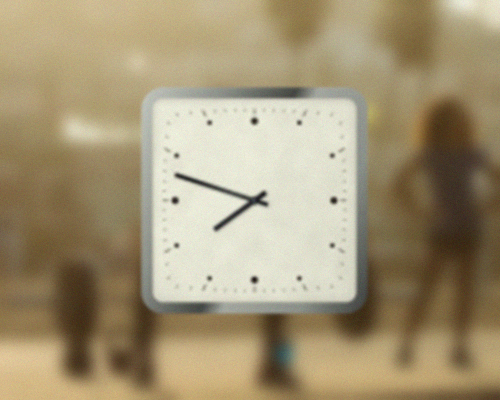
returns 7.48
